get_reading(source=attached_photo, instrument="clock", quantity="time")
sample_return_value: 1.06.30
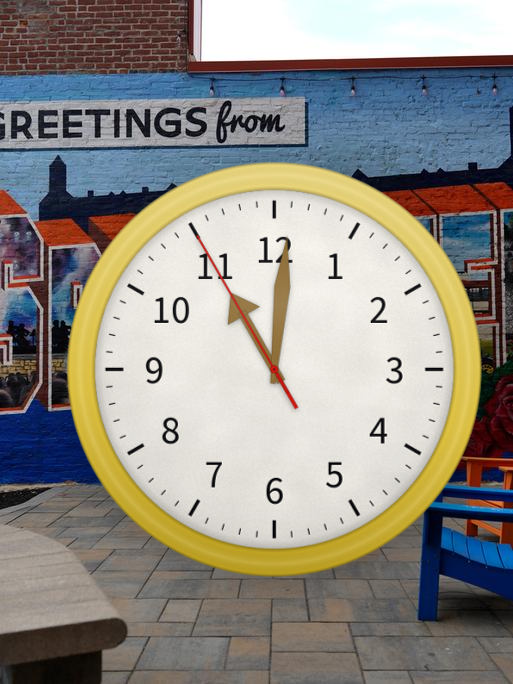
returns 11.00.55
